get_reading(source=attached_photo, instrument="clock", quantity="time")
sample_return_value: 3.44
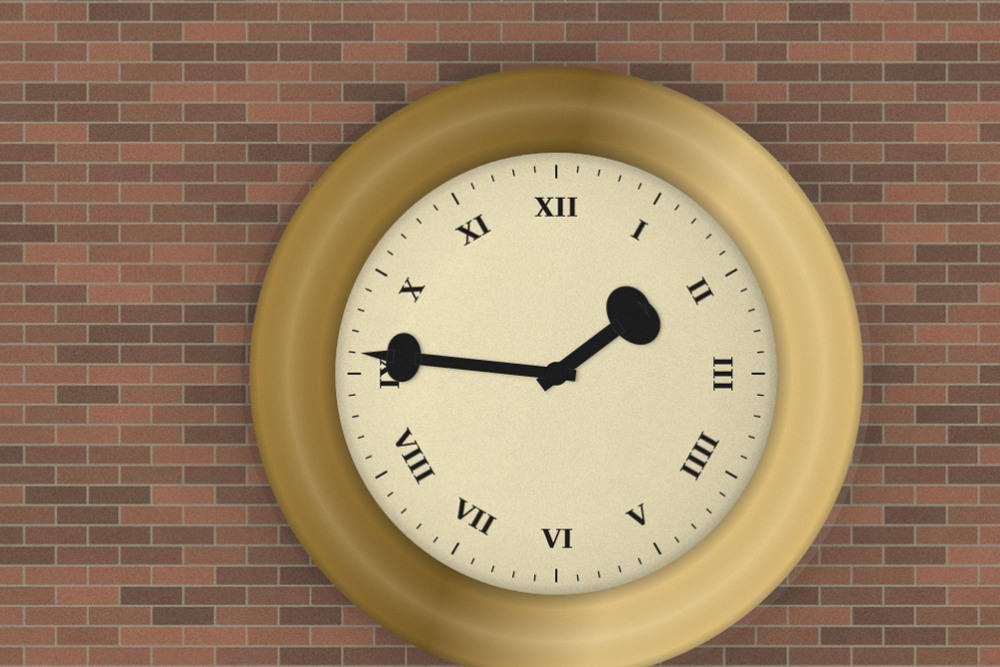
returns 1.46
